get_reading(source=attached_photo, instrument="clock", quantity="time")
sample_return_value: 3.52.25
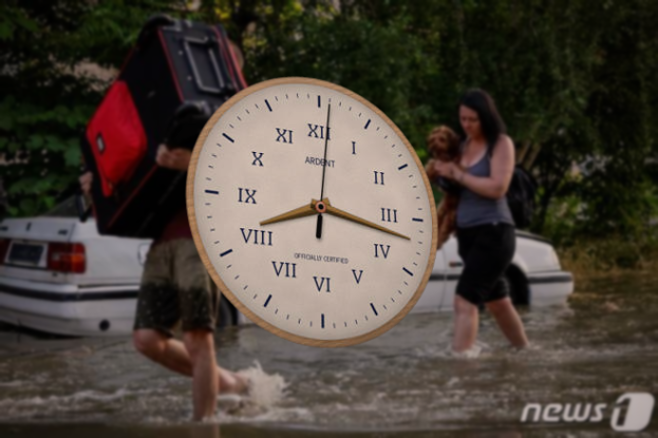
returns 8.17.01
